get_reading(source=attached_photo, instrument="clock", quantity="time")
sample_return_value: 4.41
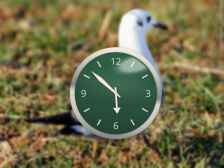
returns 5.52
